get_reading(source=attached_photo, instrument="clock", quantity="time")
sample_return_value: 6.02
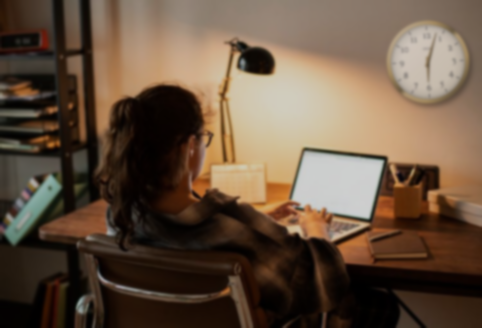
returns 6.03
